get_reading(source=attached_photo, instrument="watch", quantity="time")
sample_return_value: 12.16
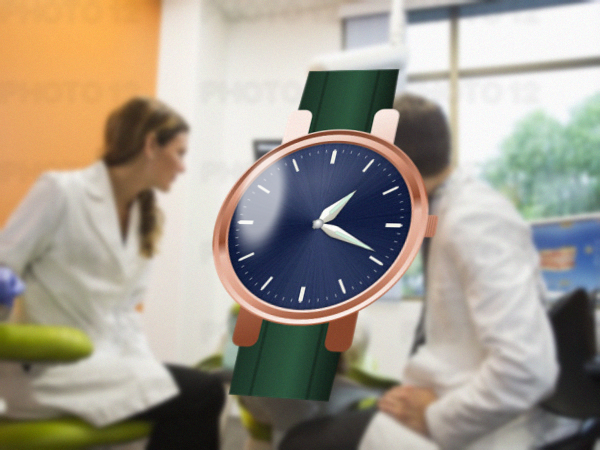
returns 1.19
